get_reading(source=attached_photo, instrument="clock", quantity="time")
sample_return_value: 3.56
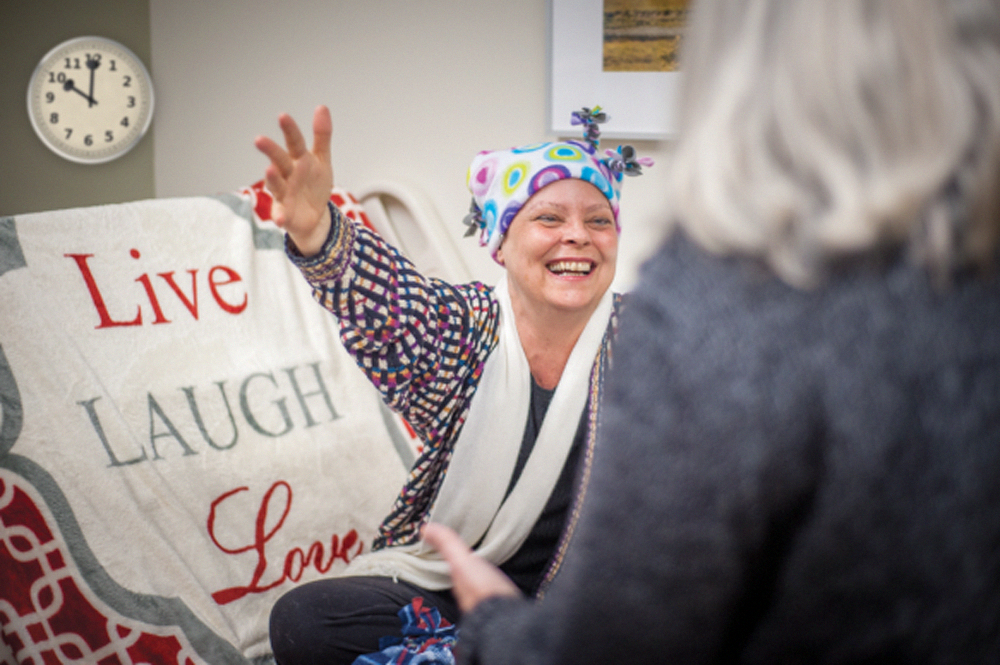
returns 10.00
